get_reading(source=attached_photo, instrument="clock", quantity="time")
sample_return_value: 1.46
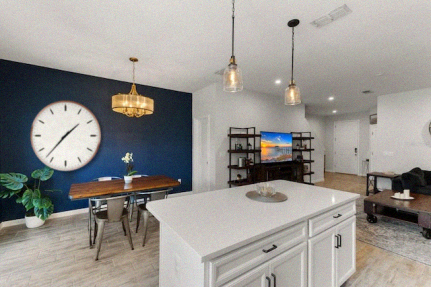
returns 1.37
